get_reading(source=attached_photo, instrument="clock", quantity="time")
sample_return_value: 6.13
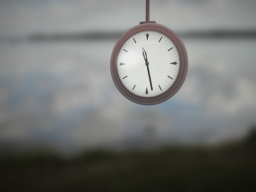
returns 11.28
